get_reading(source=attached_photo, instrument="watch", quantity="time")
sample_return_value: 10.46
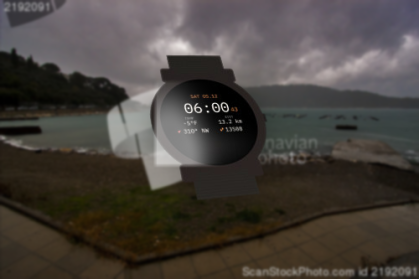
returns 6.00
